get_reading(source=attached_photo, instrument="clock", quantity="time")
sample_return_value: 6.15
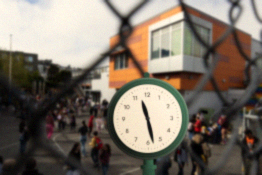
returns 11.28
